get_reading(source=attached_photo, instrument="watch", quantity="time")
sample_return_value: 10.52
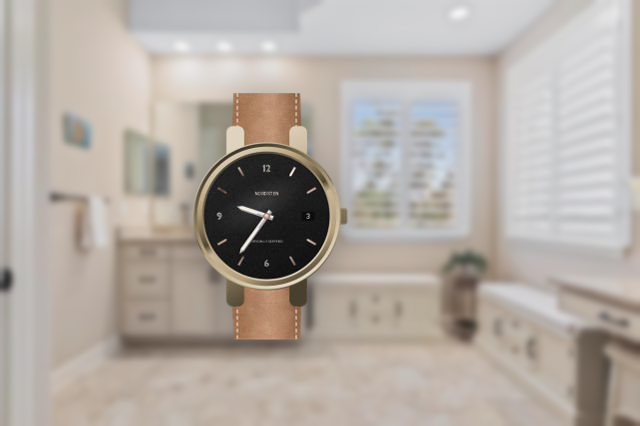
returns 9.36
